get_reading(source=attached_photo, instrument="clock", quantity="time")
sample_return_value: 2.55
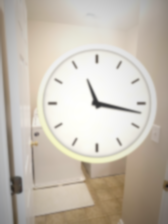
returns 11.17
